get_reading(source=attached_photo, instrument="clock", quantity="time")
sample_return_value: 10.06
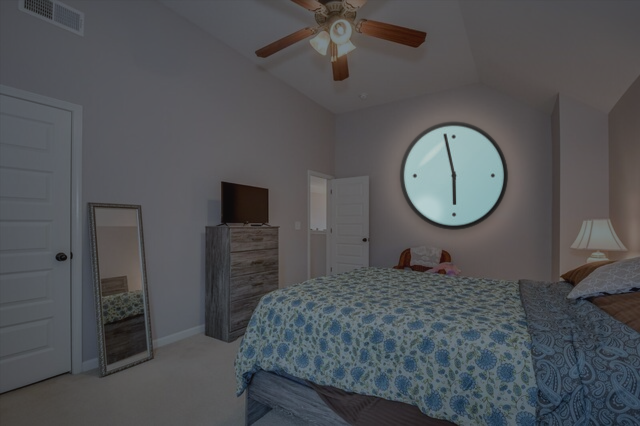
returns 5.58
